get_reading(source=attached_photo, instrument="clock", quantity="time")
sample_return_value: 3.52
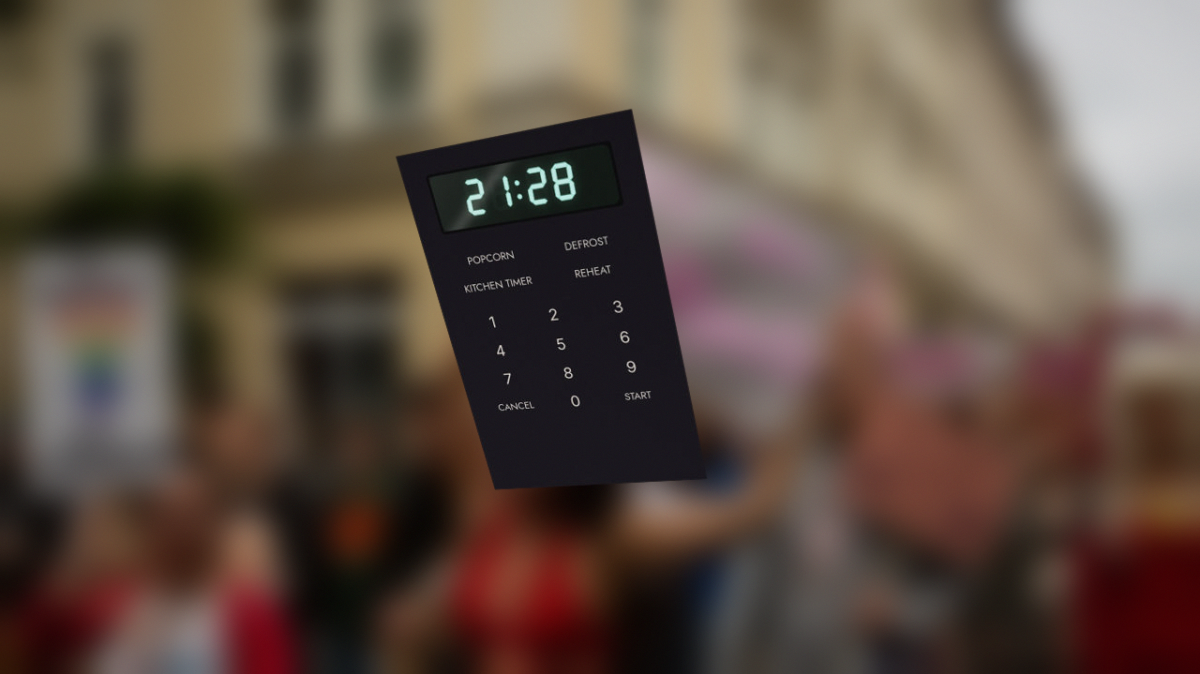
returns 21.28
